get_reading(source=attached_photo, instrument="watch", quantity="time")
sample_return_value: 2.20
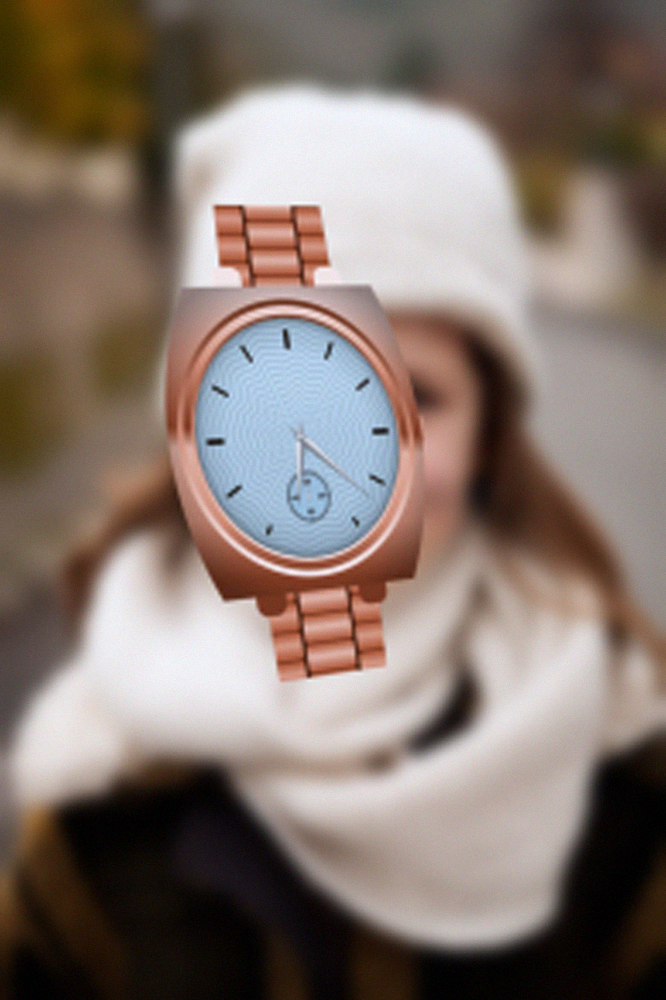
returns 6.22
